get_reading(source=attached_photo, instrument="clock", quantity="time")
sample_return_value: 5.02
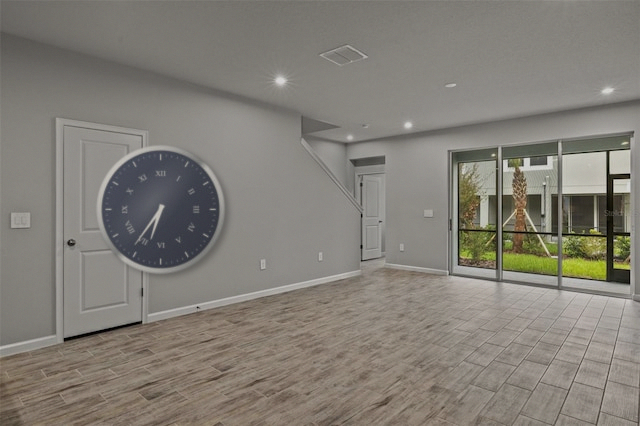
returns 6.36
